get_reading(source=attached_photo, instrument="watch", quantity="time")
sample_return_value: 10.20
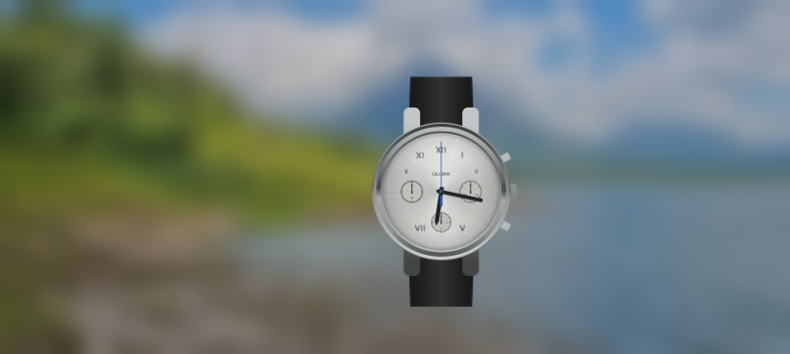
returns 6.17
